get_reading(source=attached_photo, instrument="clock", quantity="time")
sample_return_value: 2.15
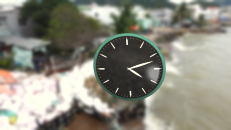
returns 4.12
